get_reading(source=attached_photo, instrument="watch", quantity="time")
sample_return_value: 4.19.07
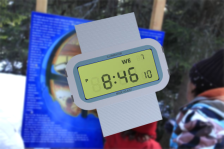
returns 8.46.10
